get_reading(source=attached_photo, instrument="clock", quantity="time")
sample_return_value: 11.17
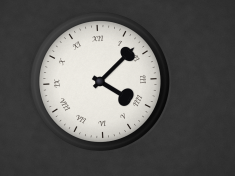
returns 4.08
